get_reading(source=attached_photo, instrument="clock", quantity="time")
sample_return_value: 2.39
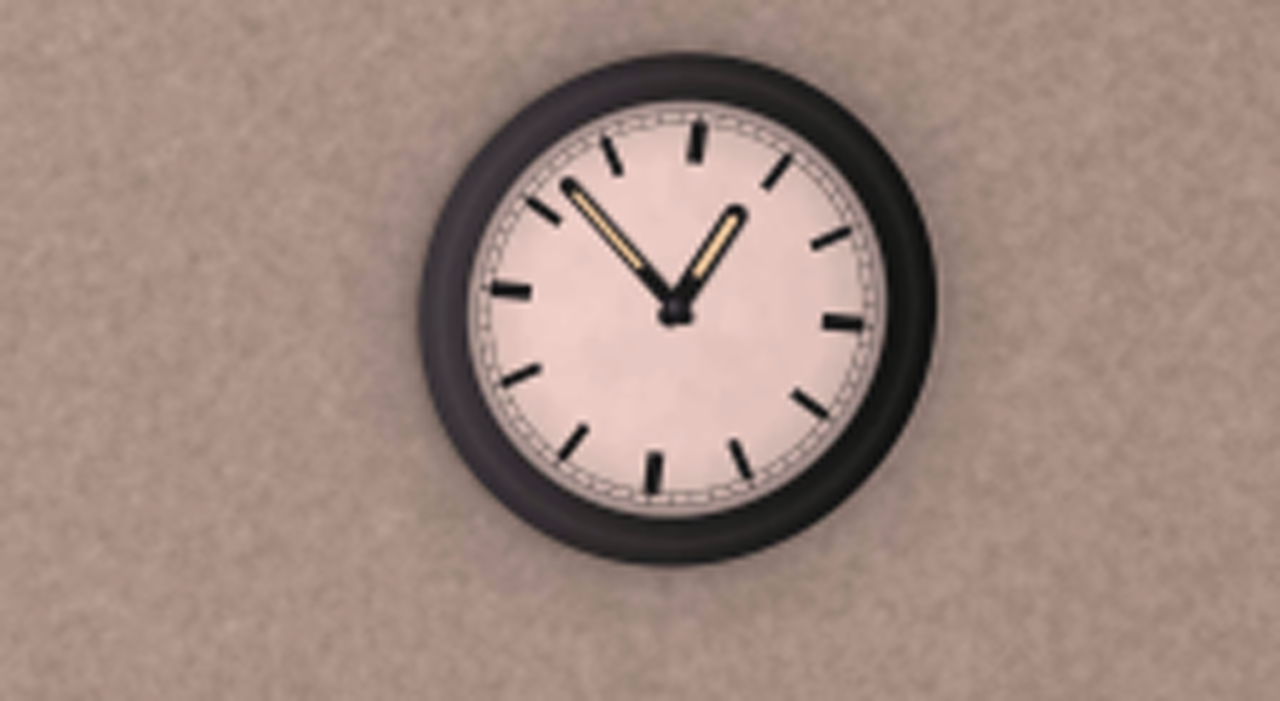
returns 12.52
